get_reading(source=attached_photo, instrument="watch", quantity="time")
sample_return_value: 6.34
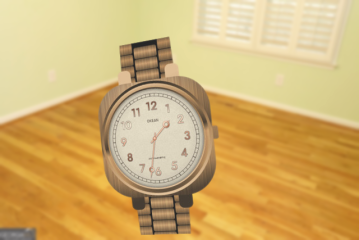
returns 1.32
